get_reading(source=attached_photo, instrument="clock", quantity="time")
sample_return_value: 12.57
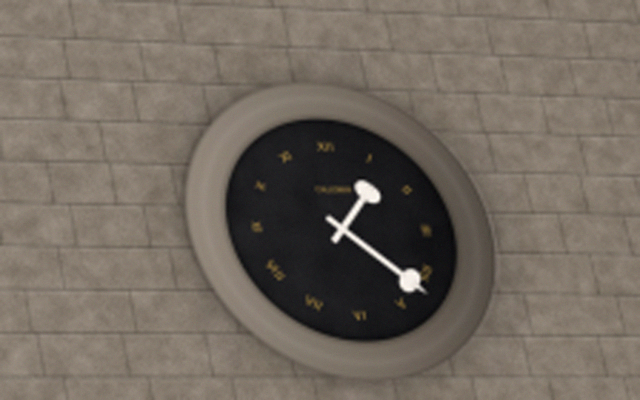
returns 1.22
